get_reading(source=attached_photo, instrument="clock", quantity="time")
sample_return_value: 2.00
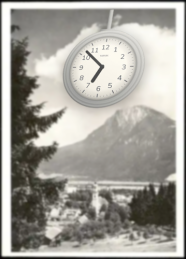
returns 6.52
